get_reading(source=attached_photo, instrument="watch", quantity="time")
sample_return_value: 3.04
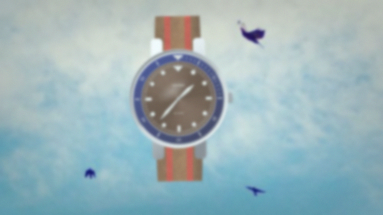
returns 1.37
